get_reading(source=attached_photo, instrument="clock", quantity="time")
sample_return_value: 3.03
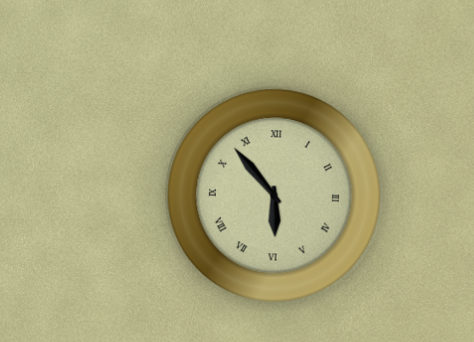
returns 5.53
